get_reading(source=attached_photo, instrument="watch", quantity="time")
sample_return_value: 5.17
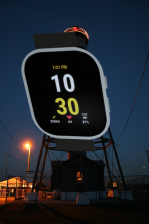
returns 10.30
